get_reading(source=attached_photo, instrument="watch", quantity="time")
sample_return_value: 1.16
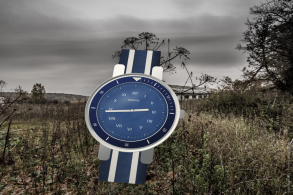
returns 2.44
